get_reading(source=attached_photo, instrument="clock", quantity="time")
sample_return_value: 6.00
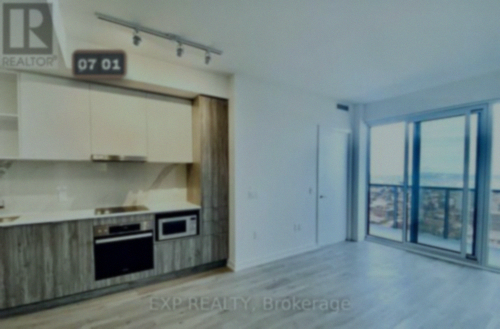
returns 7.01
